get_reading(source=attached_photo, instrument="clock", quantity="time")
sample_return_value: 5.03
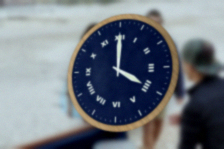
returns 4.00
